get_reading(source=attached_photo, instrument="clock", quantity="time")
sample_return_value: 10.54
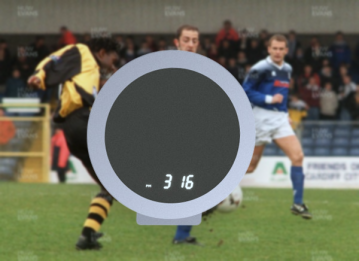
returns 3.16
